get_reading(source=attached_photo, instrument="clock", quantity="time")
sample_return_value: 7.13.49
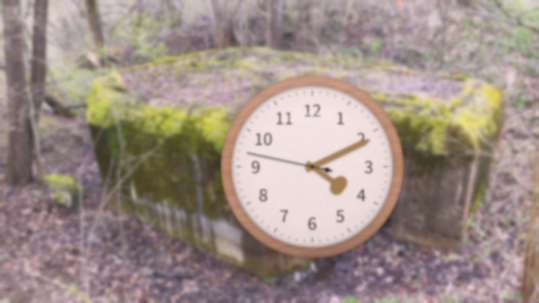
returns 4.10.47
